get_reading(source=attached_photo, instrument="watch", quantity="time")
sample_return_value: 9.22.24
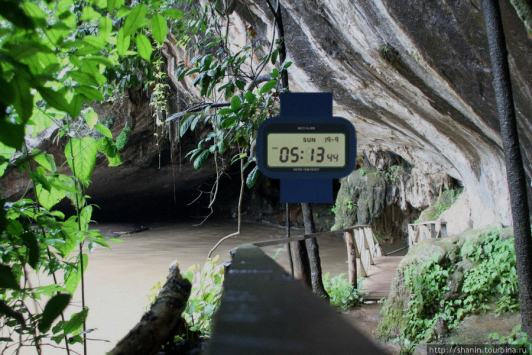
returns 5.13.44
